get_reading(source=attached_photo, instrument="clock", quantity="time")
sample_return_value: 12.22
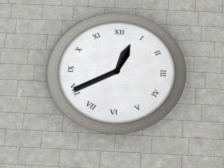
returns 12.40
